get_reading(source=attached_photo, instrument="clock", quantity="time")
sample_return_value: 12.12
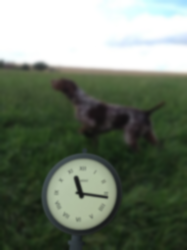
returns 11.16
